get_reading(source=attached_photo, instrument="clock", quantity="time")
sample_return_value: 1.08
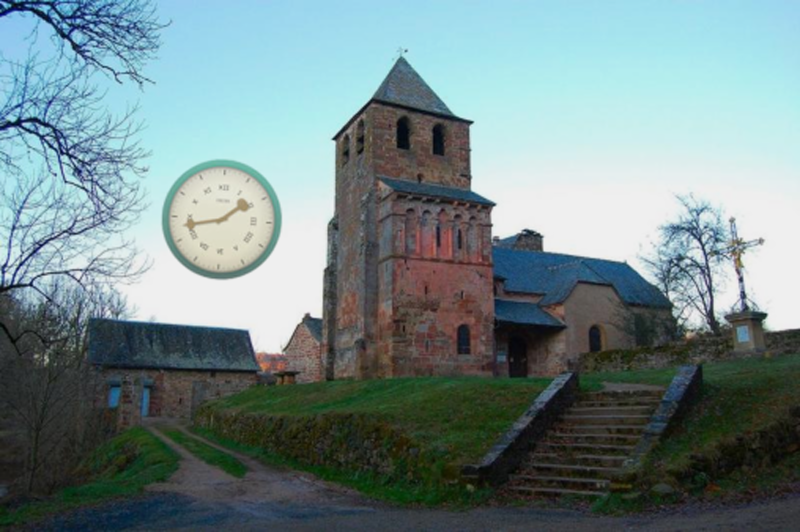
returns 1.43
